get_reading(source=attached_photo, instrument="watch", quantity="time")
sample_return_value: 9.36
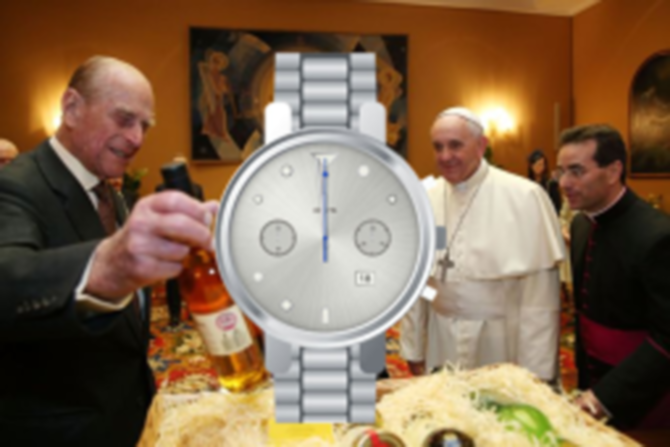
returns 11.59
